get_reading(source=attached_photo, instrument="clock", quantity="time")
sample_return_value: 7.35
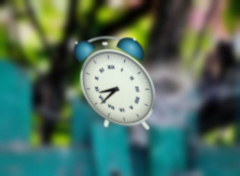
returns 8.39
